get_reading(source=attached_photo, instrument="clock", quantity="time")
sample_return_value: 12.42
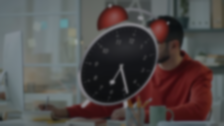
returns 6.24
